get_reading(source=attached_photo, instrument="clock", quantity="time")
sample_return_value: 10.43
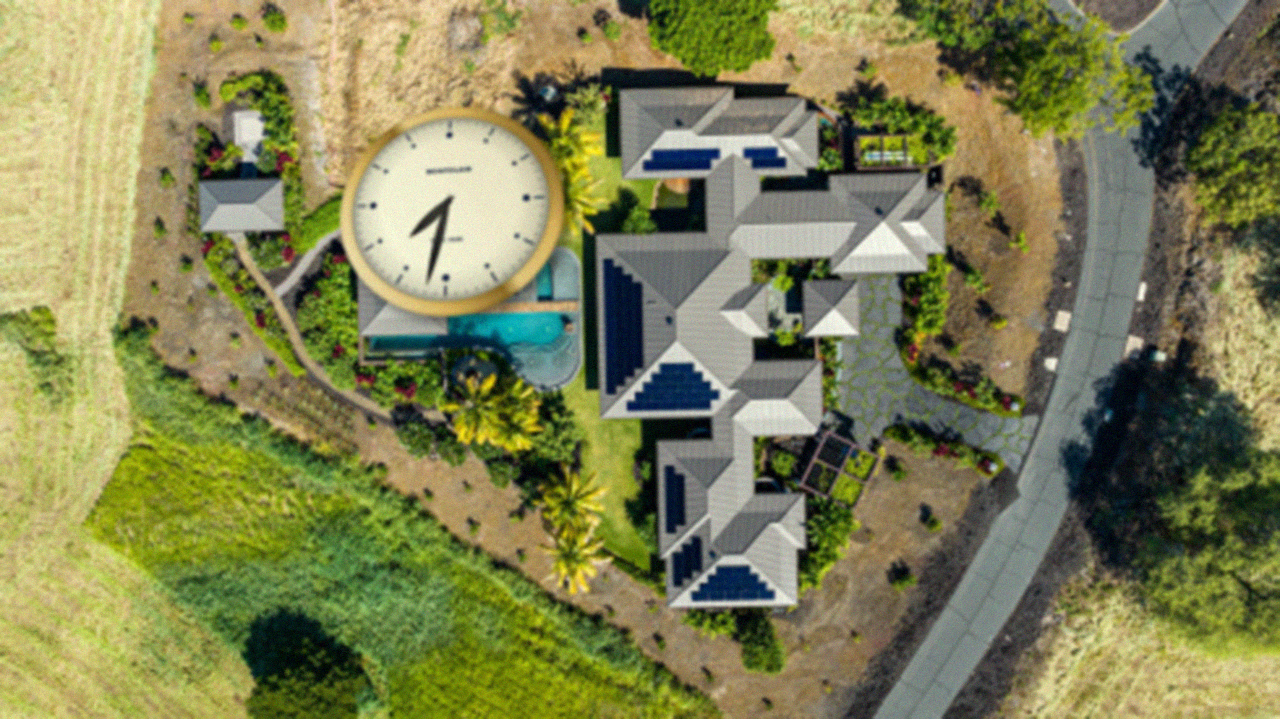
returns 7.32
